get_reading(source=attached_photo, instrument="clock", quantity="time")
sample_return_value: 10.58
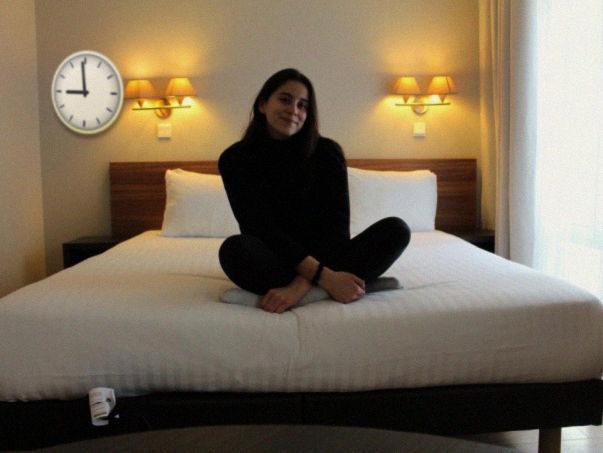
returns 8.59
